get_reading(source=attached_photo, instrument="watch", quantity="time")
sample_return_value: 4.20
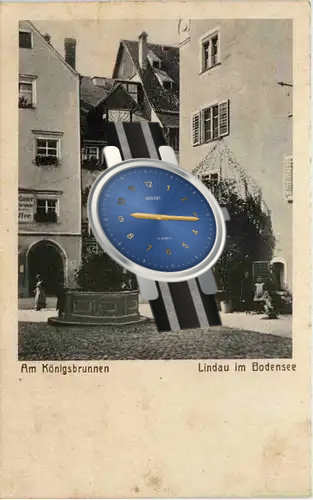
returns 9.16
